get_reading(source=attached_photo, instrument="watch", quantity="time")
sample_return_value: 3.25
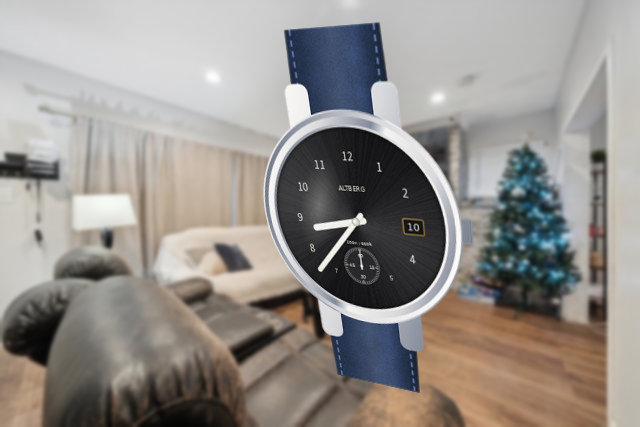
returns 8.37
